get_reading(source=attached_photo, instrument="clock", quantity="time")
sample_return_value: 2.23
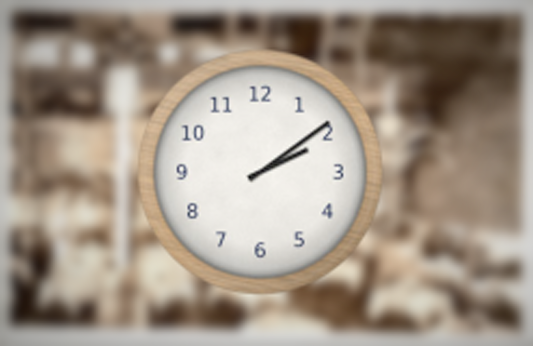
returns 2.09
